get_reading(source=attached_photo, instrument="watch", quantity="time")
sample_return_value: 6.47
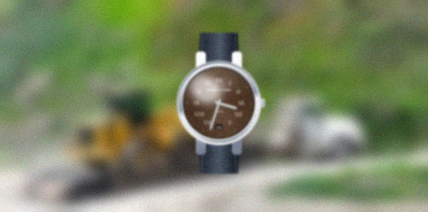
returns 3.33
